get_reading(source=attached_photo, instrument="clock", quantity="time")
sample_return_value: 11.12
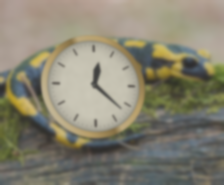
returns 12.22
